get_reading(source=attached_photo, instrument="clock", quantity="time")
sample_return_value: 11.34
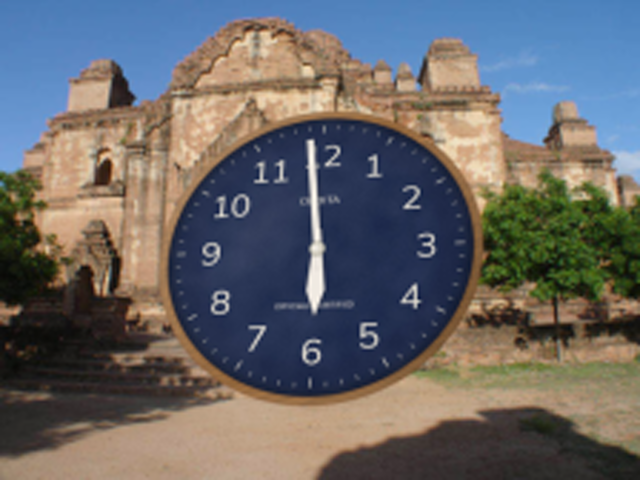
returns 5.59
